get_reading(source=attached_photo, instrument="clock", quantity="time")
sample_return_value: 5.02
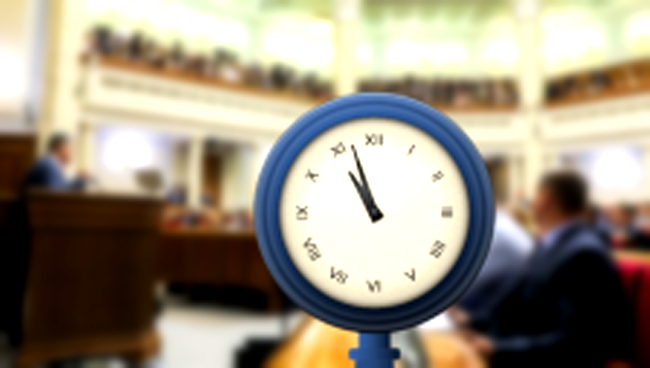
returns 10.57
